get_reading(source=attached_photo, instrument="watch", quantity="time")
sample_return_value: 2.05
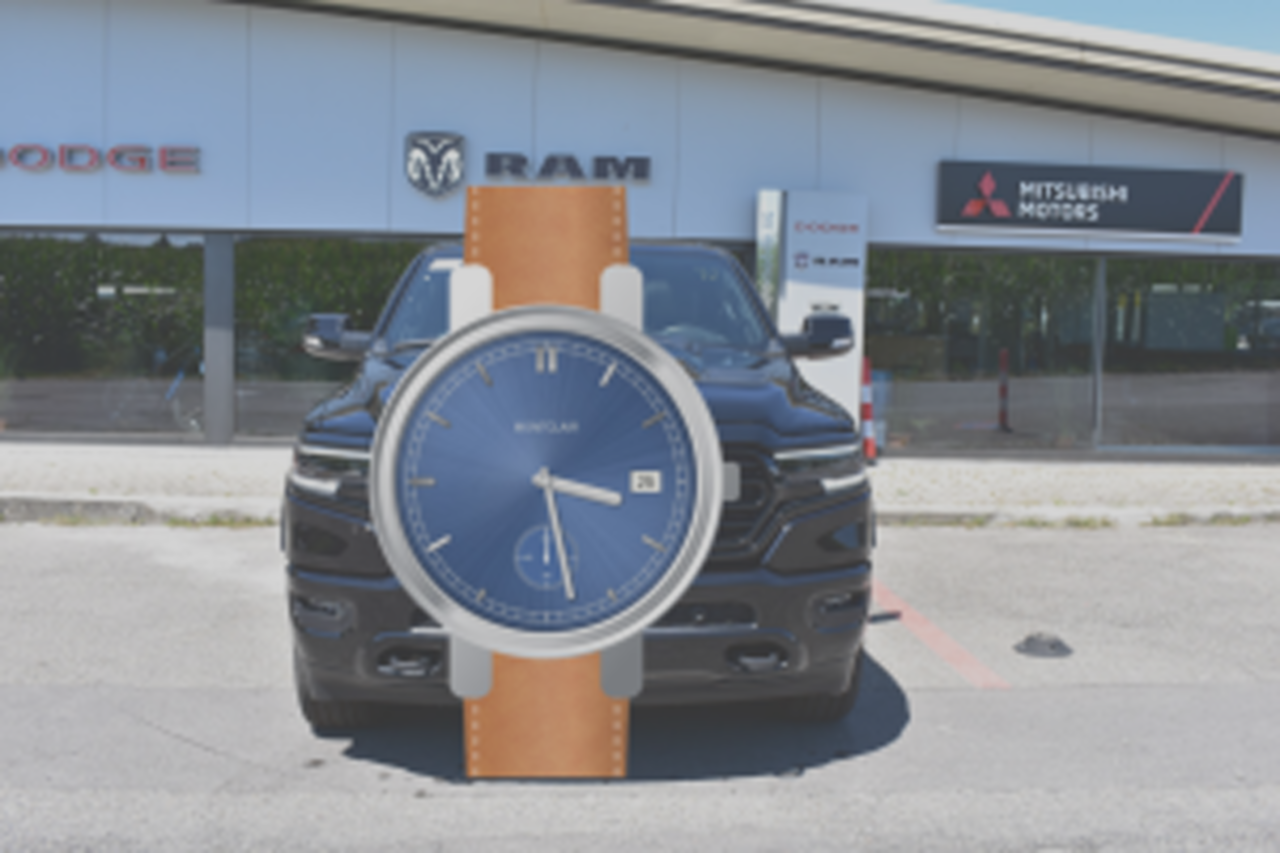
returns 3.28
